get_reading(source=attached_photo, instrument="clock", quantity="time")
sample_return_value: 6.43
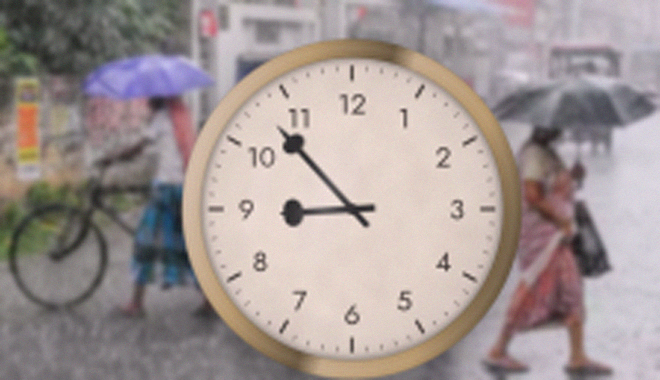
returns 8.53
